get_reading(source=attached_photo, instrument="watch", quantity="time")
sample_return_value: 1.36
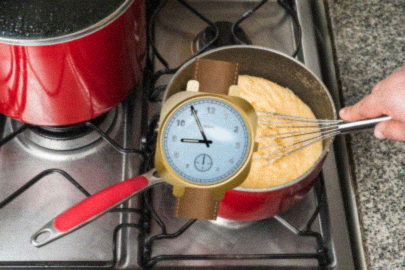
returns 8.55
